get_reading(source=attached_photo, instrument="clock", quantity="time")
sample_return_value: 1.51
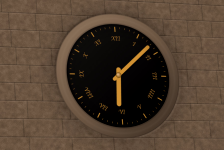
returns 6.08
